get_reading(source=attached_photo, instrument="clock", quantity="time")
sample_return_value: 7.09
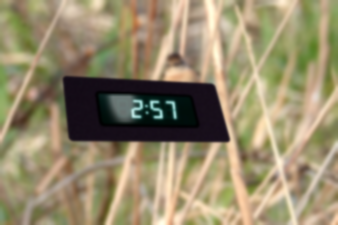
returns 2.57
